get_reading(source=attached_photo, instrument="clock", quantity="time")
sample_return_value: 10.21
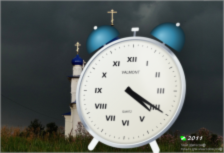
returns 4.20
